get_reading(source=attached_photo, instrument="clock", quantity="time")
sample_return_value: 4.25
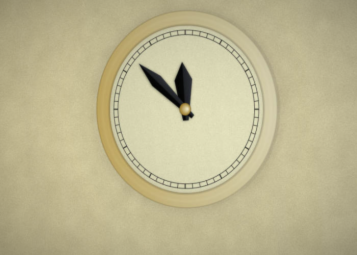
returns 11.52
